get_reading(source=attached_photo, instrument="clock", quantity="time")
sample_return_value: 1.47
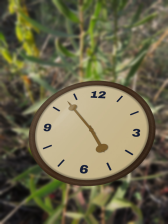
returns 4.53
